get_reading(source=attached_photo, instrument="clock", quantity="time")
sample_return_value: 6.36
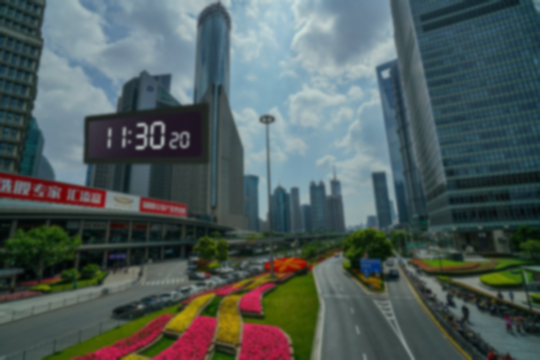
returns 11.30
